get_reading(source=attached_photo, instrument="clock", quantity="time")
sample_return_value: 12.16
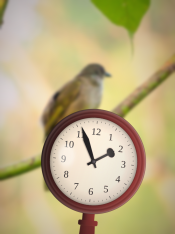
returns 1.56
